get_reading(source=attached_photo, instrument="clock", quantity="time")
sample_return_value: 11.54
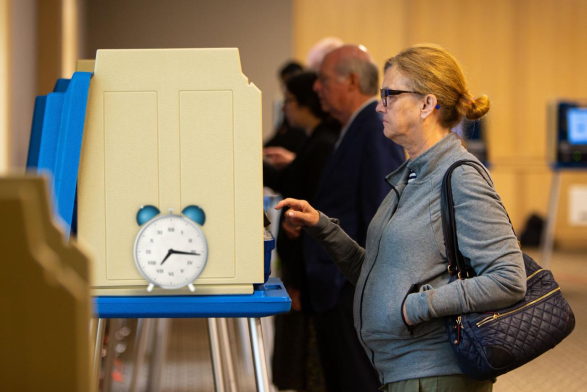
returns 7.16
